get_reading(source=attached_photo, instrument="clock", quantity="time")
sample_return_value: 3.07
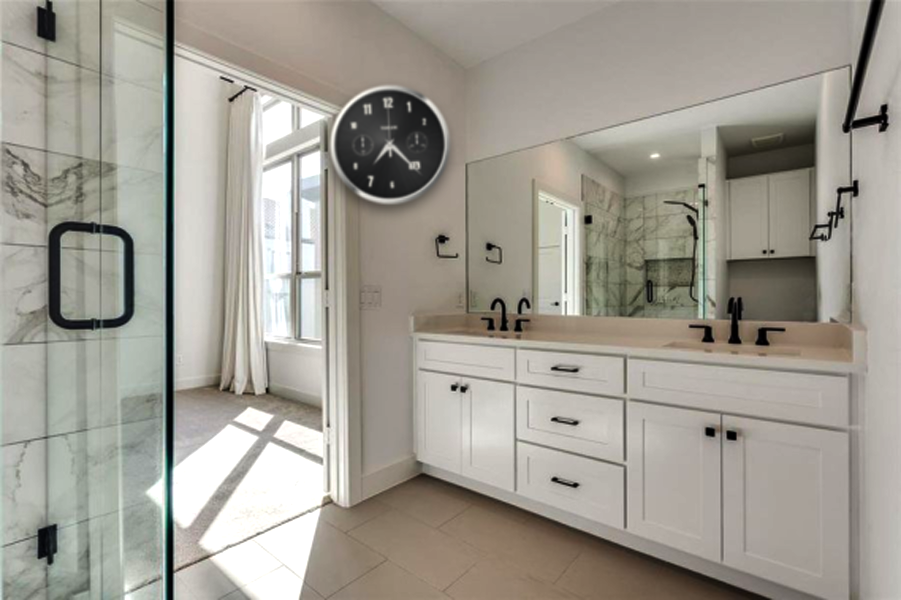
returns 7.23
